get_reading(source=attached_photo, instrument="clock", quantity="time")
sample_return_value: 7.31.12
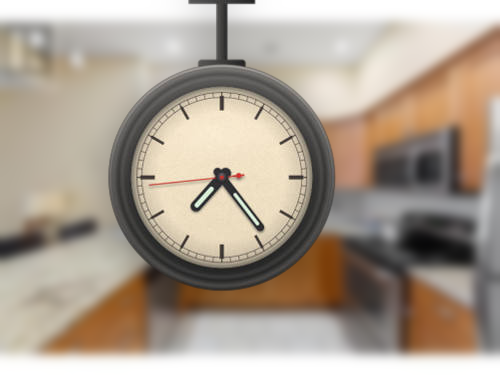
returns 7.23.44
